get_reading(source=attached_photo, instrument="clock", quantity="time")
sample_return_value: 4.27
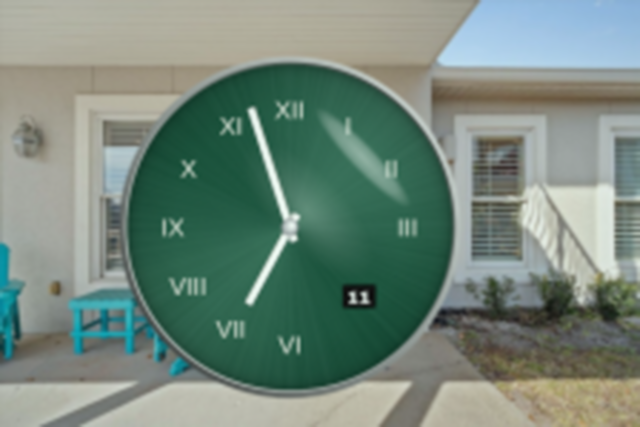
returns 6.57
